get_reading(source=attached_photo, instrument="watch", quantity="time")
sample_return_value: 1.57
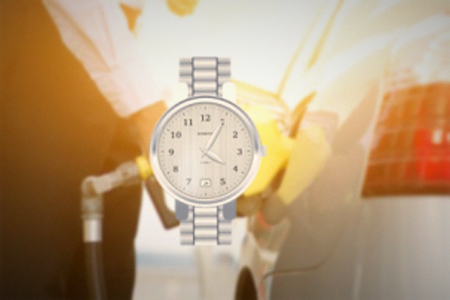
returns 4.05
